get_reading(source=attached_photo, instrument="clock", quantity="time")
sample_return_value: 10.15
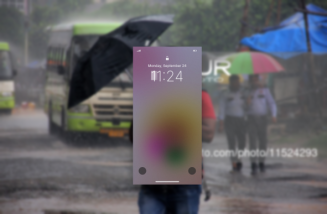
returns 11.24
